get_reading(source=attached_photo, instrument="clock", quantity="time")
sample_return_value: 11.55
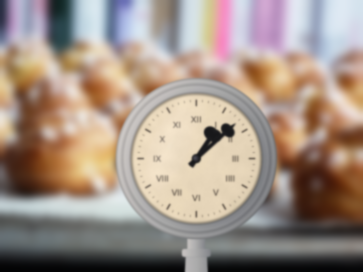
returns 1.08
